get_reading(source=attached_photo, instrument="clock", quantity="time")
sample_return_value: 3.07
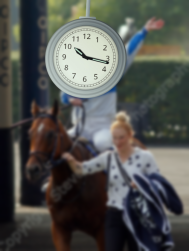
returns 10.17
